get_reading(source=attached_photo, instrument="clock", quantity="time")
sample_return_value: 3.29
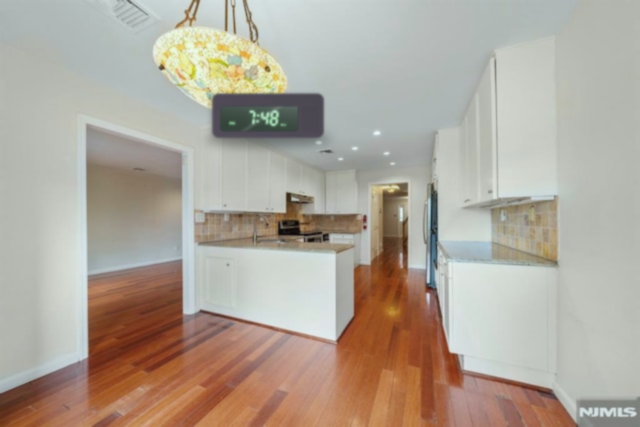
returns 7.48
